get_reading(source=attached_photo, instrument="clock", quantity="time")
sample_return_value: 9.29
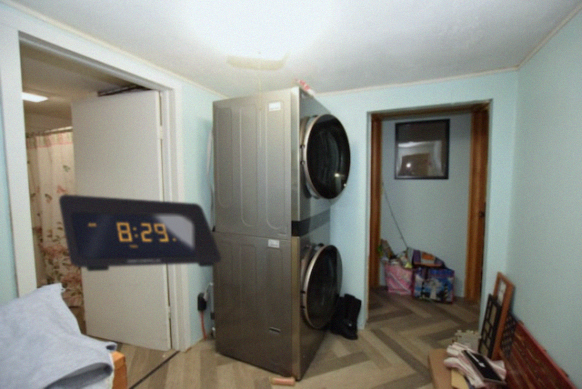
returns 8.29
